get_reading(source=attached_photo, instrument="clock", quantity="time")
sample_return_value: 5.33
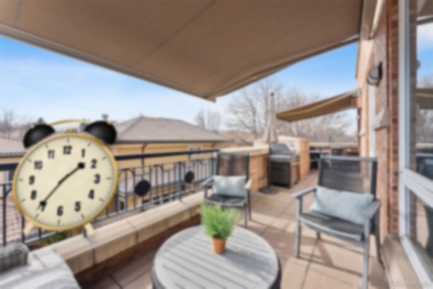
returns 1.36
